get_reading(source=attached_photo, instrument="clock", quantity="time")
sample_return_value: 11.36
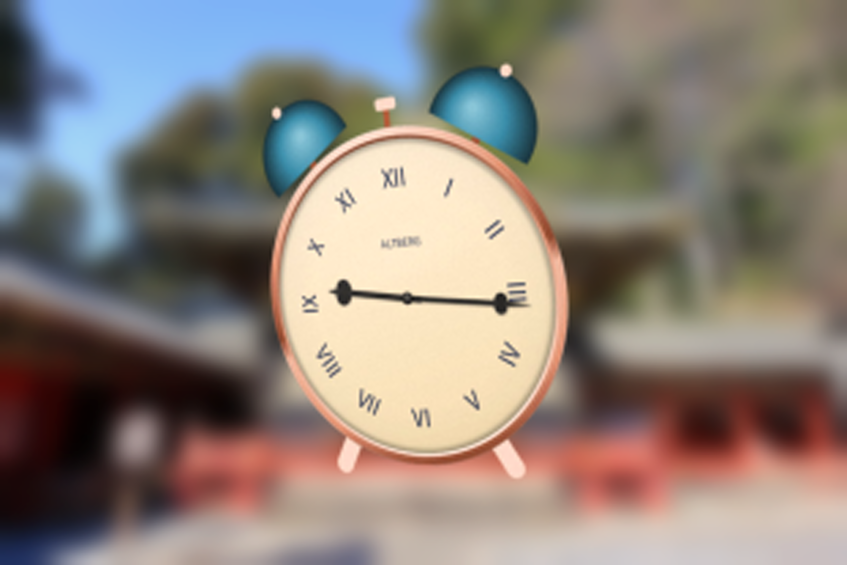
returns 9.16
